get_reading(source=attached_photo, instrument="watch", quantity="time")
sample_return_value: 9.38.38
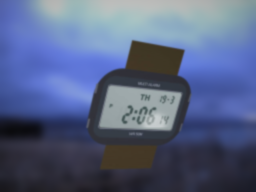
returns 2.06.14
